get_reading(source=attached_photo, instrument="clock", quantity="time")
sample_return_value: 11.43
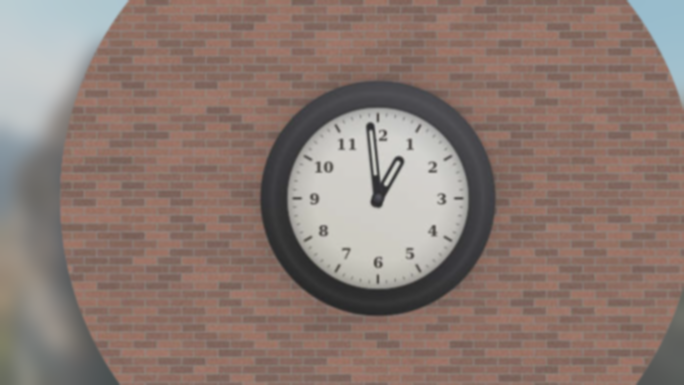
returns 12.59
